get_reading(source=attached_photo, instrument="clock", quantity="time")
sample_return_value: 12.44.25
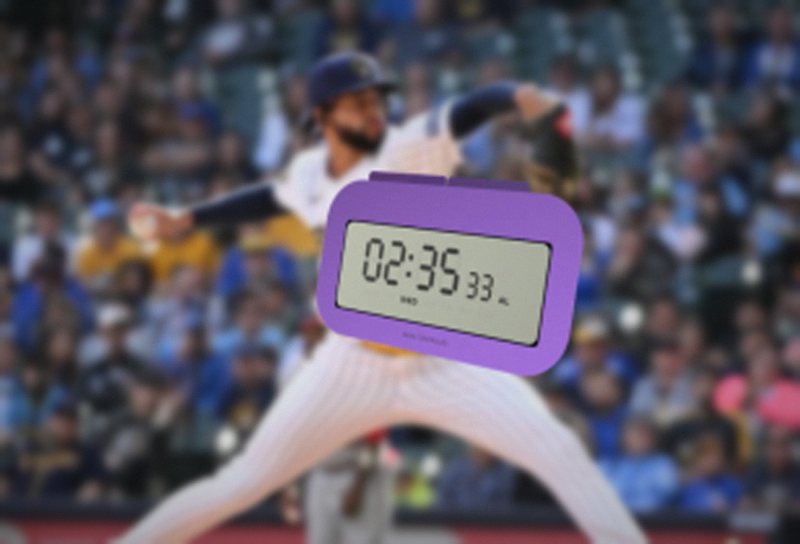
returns 2.35.33
